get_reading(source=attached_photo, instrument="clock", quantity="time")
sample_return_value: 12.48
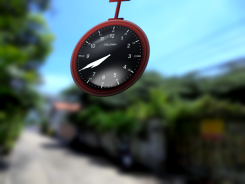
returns 7.40
